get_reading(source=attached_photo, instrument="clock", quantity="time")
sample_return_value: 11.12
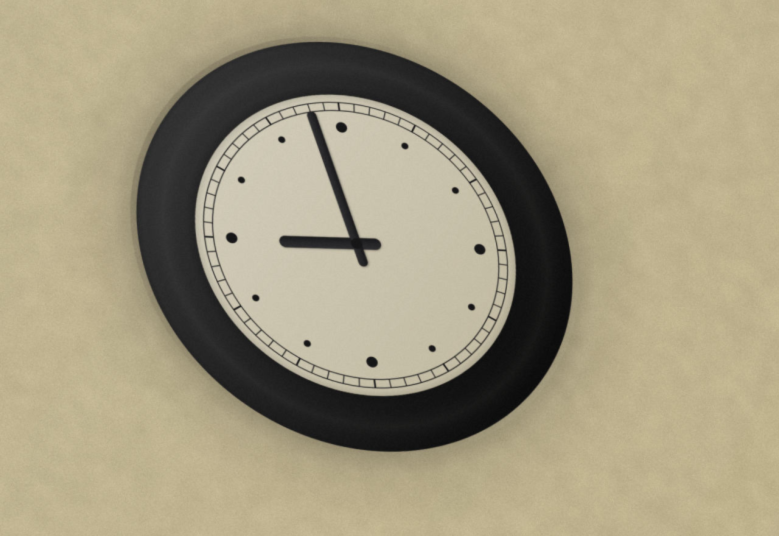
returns 8.58
